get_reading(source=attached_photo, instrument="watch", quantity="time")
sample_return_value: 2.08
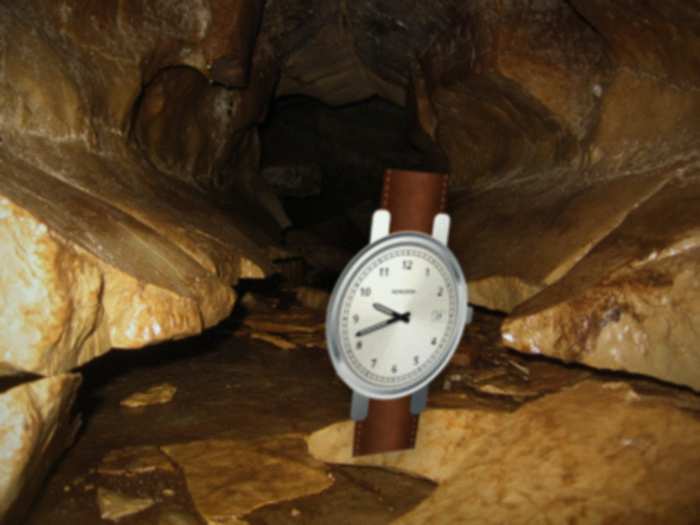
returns 9.42
